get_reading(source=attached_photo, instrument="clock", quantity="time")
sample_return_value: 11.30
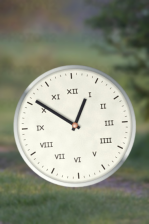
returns 12.51
